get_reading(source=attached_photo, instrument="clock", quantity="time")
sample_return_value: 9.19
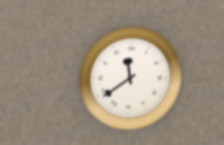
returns 11.39
